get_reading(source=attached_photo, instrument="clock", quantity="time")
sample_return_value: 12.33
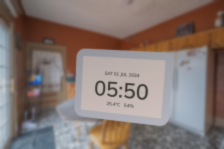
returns 5.50
